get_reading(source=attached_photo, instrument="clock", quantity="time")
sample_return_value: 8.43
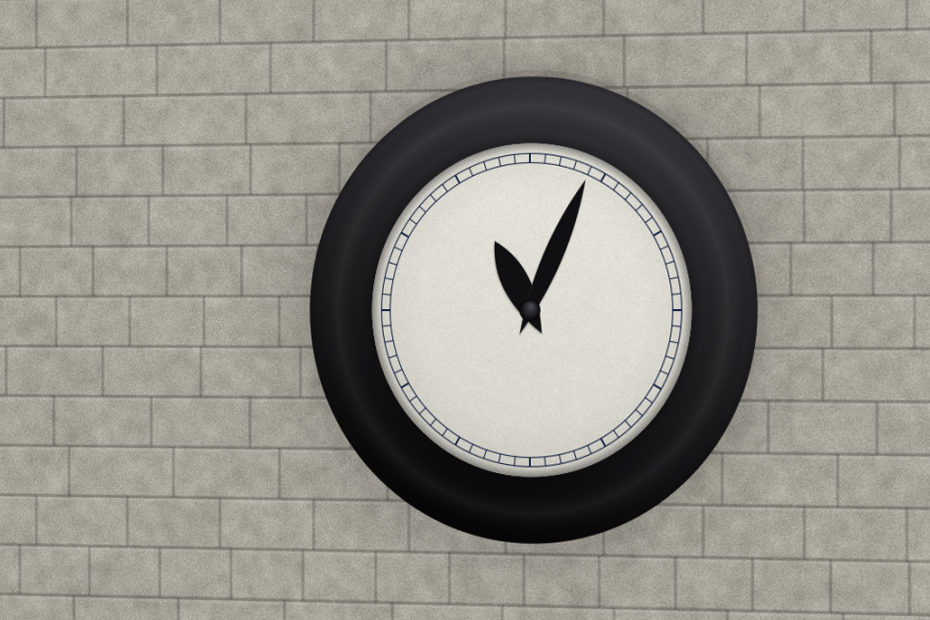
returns 11.04
